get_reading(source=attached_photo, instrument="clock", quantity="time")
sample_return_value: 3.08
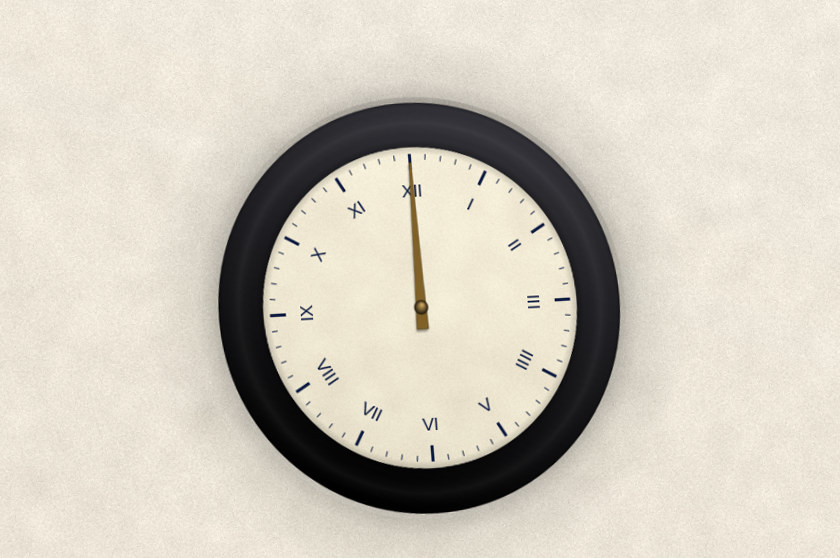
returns 12.00
